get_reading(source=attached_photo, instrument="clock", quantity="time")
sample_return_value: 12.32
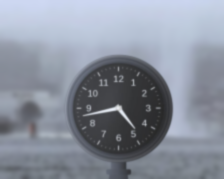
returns 4.43
